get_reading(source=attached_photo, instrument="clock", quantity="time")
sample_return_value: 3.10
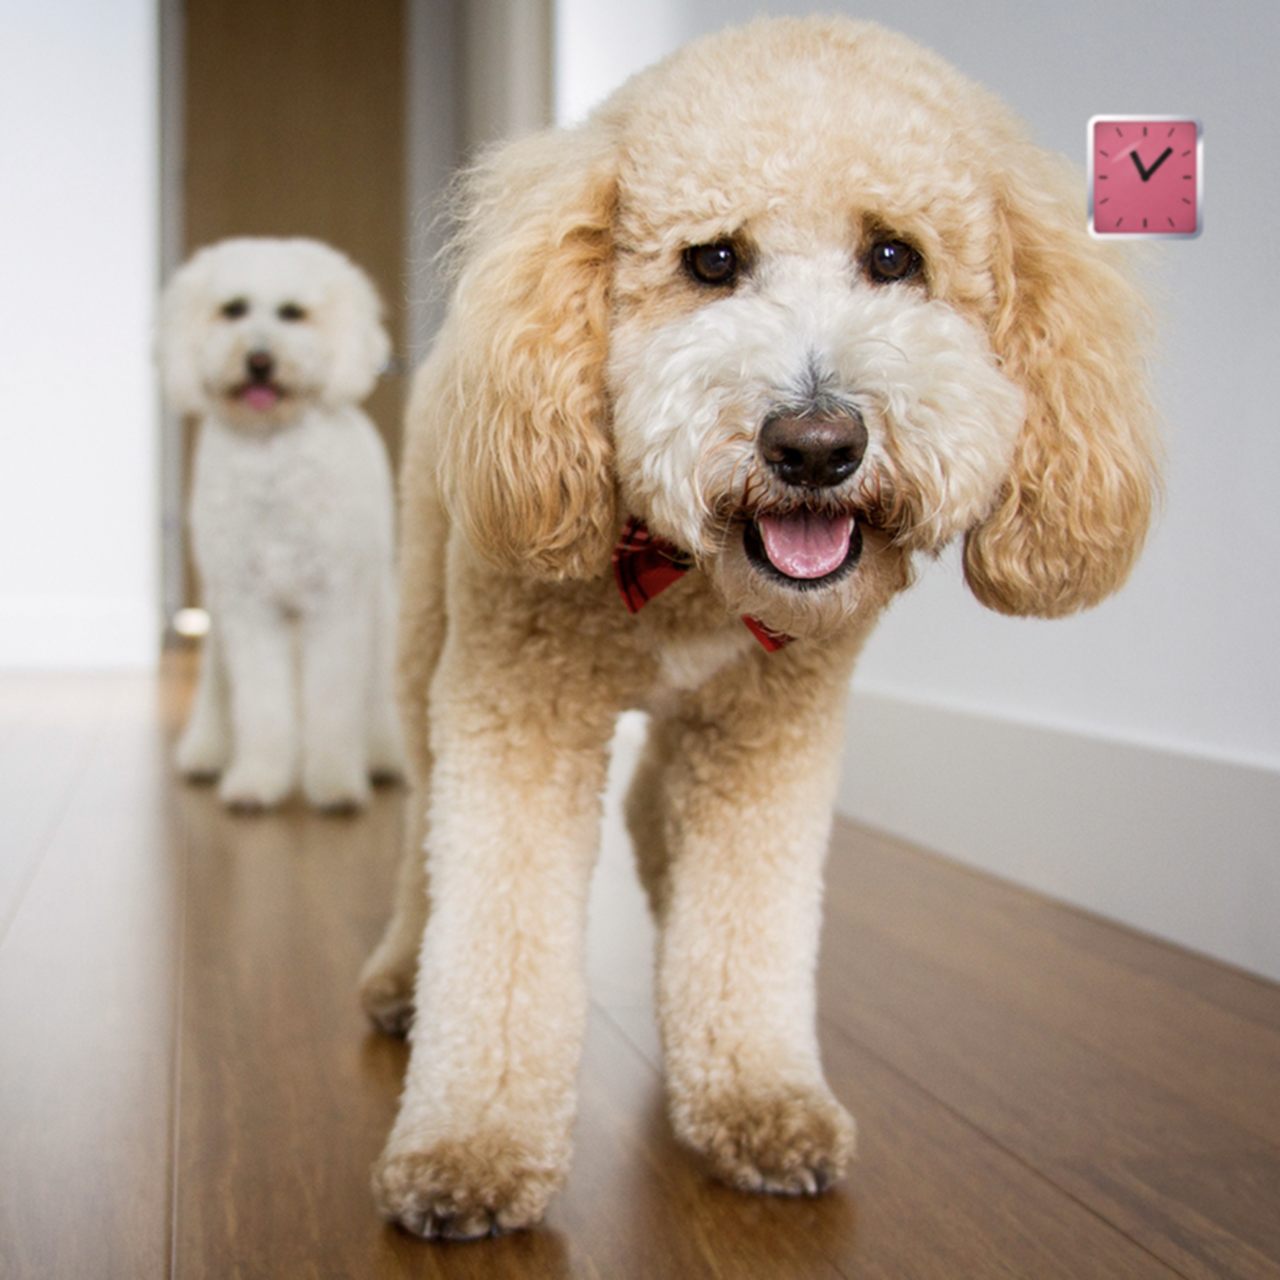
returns 11.07
